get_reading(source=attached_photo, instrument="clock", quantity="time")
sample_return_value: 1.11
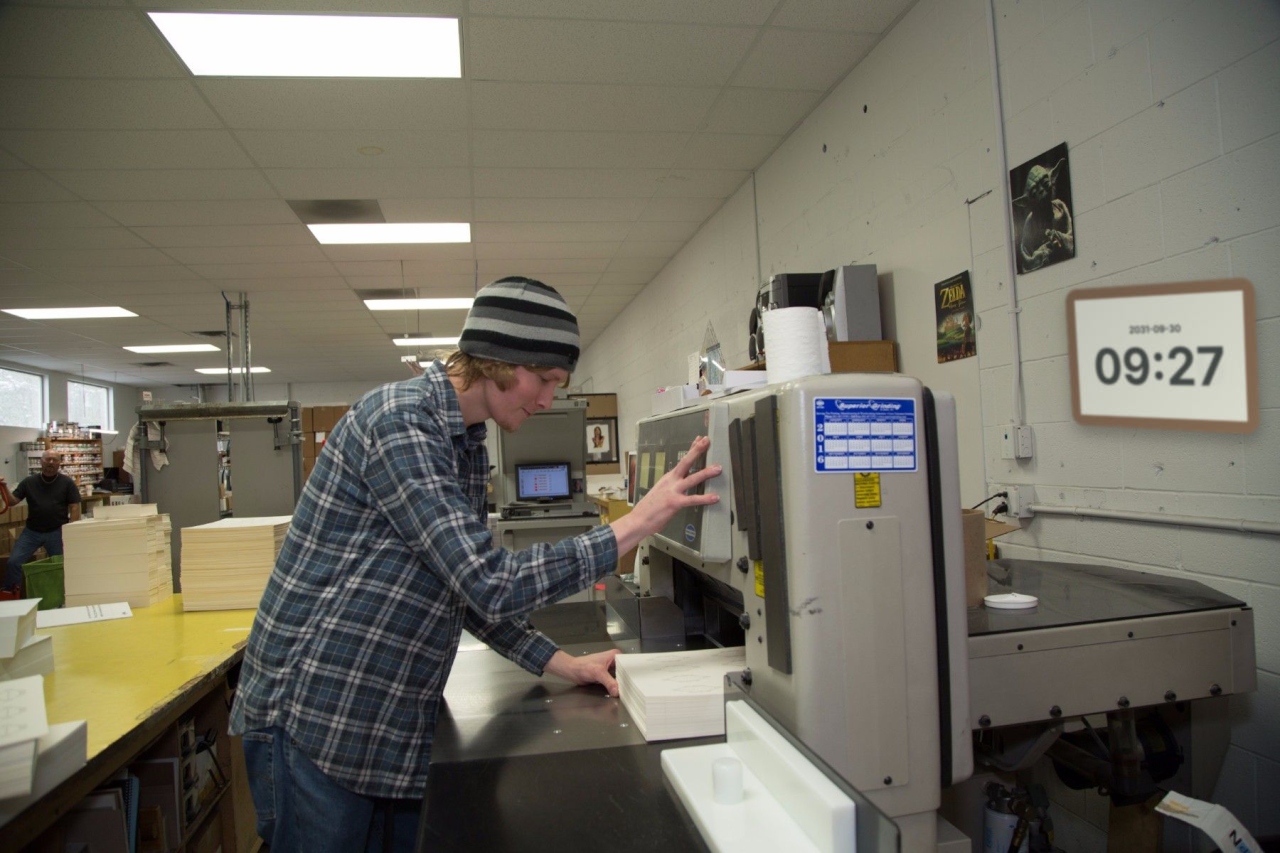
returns 9.27
